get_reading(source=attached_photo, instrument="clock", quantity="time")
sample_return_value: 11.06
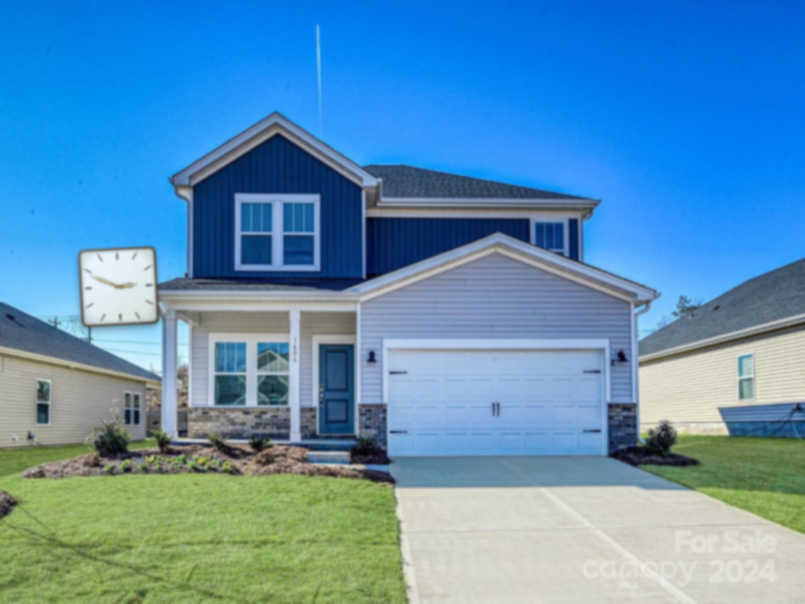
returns 2.49
